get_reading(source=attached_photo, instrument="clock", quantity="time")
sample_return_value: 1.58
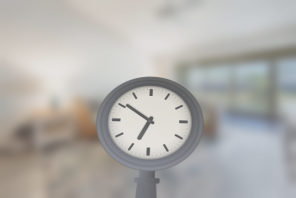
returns 6.51
